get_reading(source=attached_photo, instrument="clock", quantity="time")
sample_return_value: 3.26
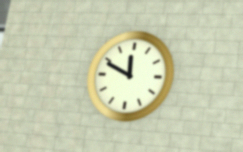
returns 11.49
